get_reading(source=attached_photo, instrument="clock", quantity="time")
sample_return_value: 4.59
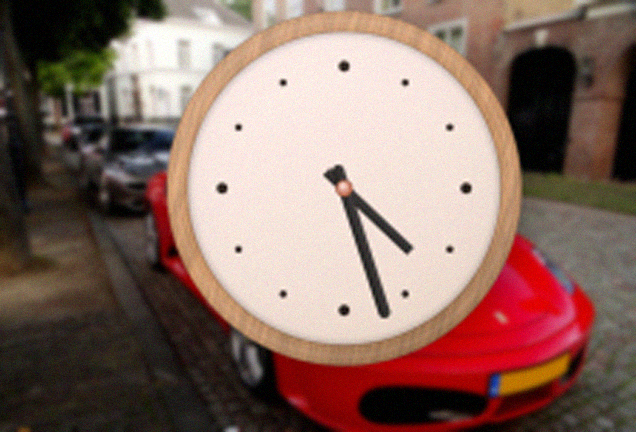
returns 4.27
